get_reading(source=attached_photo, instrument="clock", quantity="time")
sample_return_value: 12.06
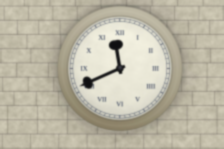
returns 11.41
